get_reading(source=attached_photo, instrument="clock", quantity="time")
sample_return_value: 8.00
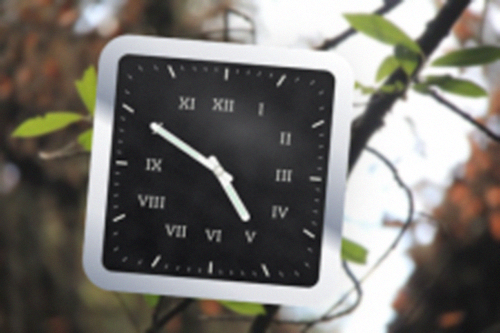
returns 4.50
